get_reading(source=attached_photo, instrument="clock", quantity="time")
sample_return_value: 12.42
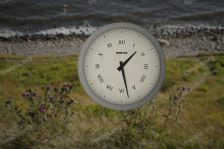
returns 1.28
